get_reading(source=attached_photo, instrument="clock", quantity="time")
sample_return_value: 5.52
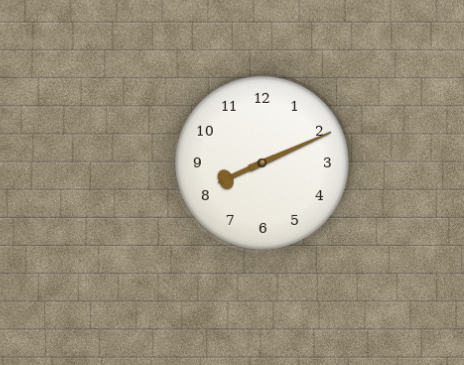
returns 8.11
